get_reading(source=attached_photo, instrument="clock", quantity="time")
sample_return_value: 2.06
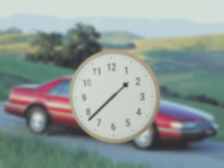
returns 1.38
